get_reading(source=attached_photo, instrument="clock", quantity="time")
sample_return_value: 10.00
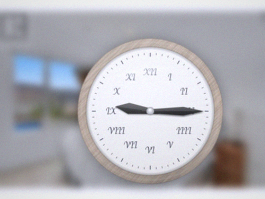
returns 9.15
